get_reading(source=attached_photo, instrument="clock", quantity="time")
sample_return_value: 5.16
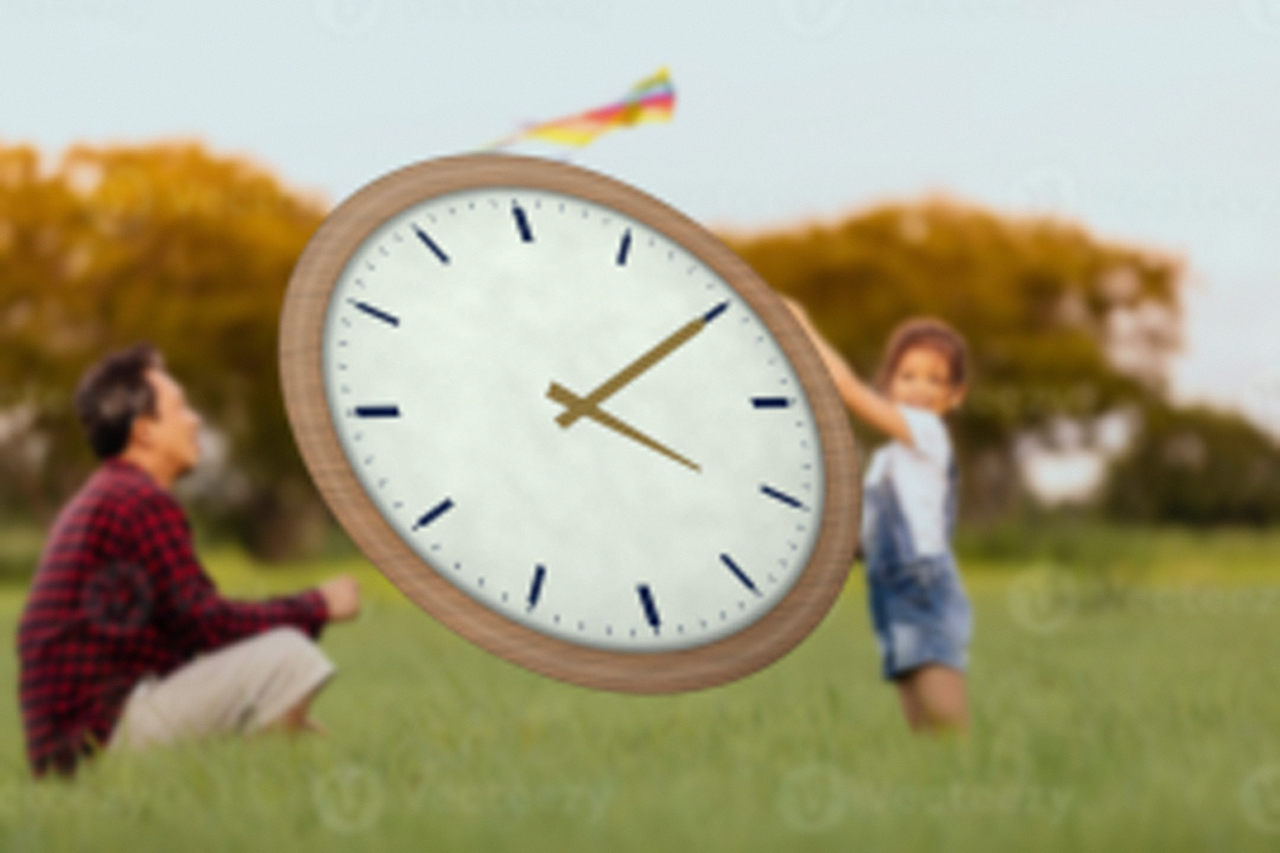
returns 4.10
